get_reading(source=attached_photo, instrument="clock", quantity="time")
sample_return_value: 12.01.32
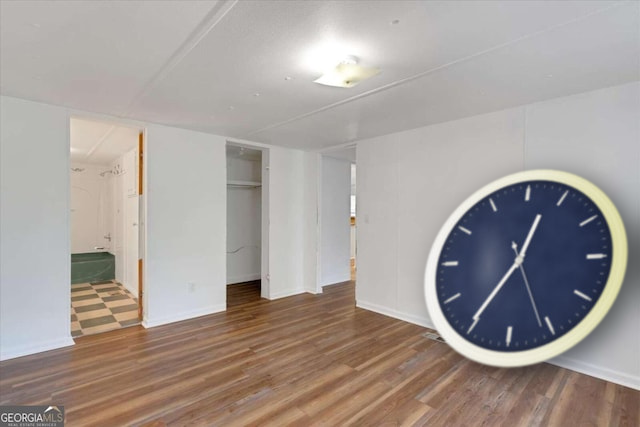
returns 12.35.26
